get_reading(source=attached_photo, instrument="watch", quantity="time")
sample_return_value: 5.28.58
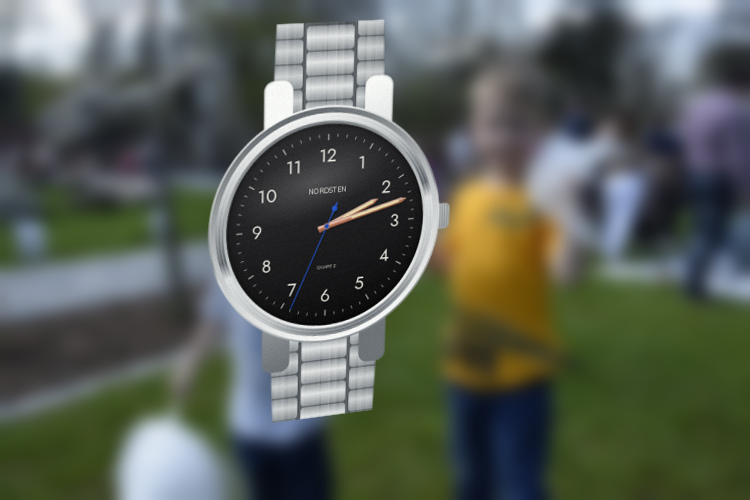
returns 2.12.34
